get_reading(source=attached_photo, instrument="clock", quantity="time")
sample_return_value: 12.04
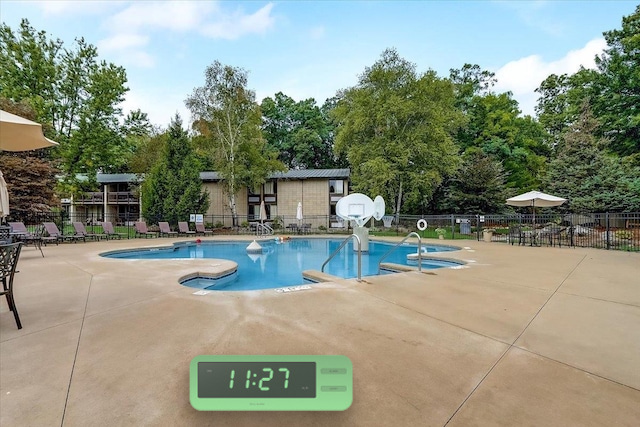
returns 11.27
